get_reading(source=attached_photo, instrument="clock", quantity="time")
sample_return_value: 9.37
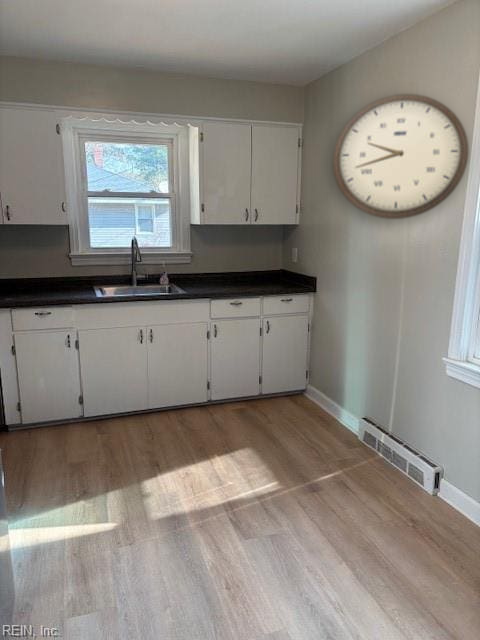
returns 9.42
